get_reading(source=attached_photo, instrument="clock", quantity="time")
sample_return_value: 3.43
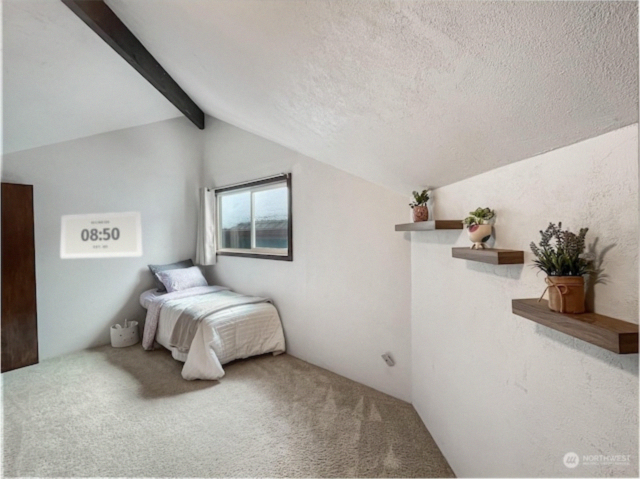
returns 8.50
